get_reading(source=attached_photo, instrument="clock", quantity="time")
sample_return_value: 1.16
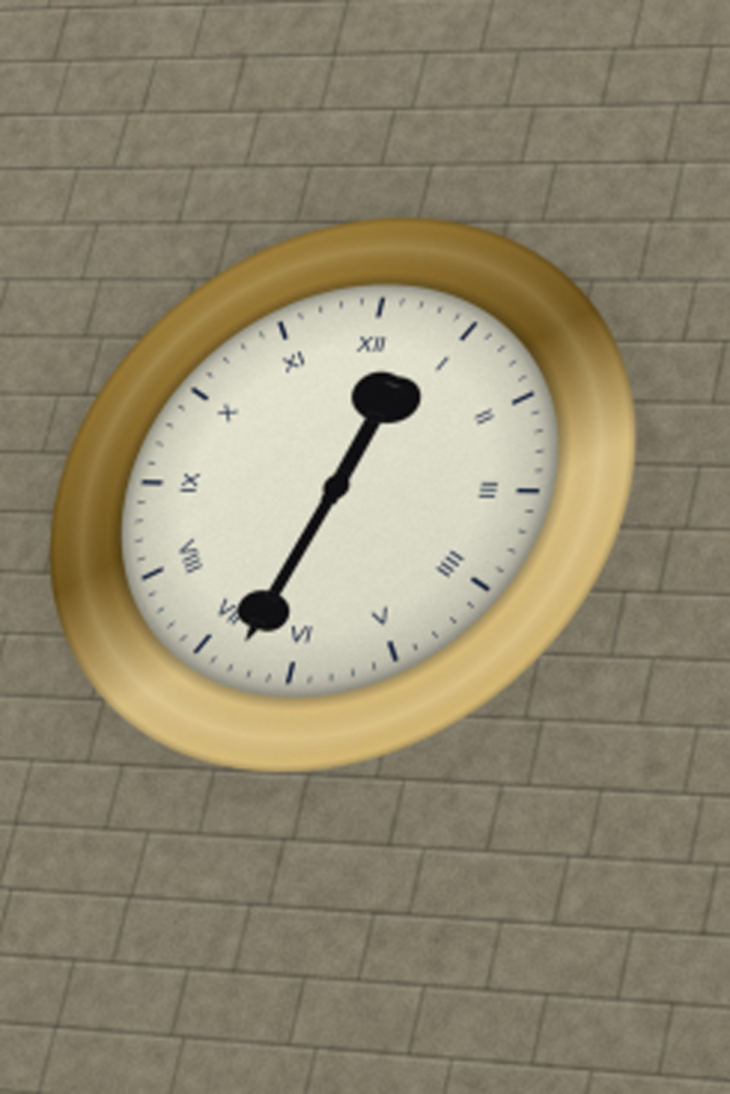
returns 12.33
